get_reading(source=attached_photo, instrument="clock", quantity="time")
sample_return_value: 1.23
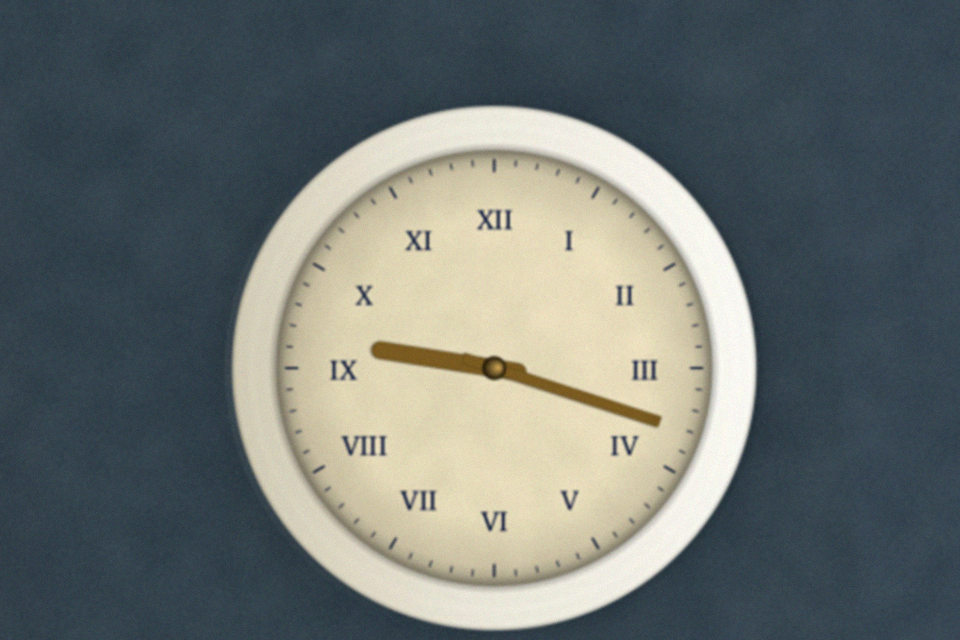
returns 9.18
